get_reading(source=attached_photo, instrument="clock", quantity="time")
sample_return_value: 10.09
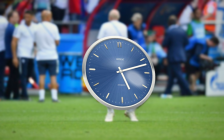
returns 5.12
